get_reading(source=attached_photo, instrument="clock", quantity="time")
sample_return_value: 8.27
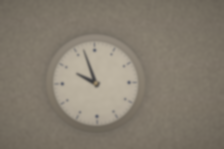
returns 9.57
